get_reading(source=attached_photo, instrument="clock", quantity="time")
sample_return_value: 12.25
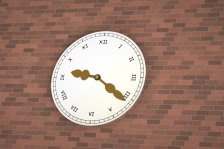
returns 9.21
